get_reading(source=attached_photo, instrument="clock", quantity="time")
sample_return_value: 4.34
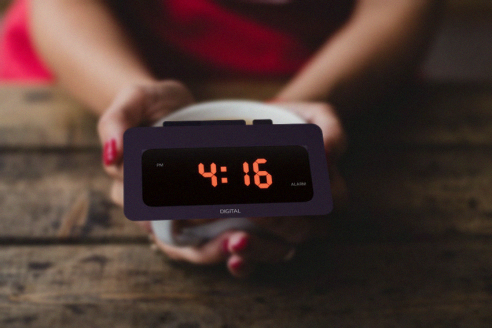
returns 4.16
